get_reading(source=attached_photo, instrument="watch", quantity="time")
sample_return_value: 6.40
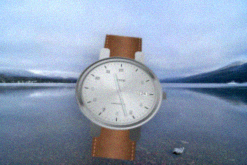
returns 11.27
